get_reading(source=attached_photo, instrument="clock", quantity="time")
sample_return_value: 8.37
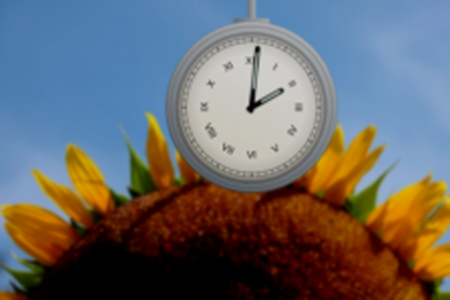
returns 2.01
